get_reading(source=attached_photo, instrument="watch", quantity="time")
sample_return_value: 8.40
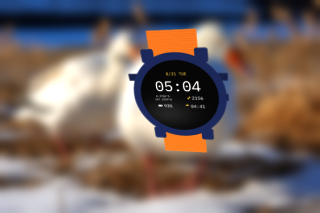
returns 5.04
